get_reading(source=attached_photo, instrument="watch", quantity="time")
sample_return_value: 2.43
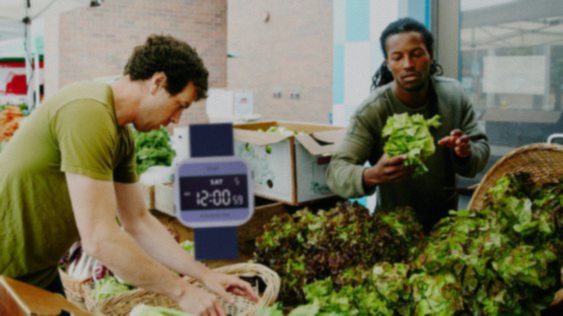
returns 12.00
